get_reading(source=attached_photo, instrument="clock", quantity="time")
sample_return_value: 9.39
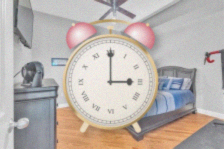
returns 3.00
